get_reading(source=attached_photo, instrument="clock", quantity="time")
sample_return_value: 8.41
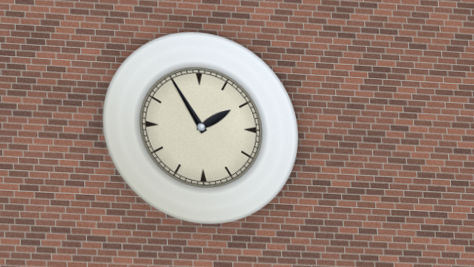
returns 1.55
